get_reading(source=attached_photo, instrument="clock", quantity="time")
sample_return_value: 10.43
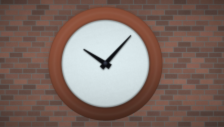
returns 10.07
